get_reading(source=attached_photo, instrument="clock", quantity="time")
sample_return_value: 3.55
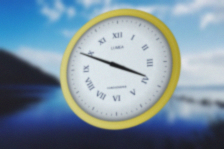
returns 3.49
